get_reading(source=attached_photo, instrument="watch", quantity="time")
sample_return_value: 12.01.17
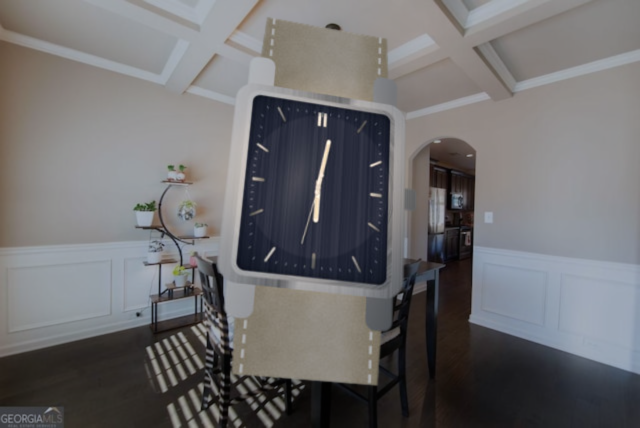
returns 6.01.32
